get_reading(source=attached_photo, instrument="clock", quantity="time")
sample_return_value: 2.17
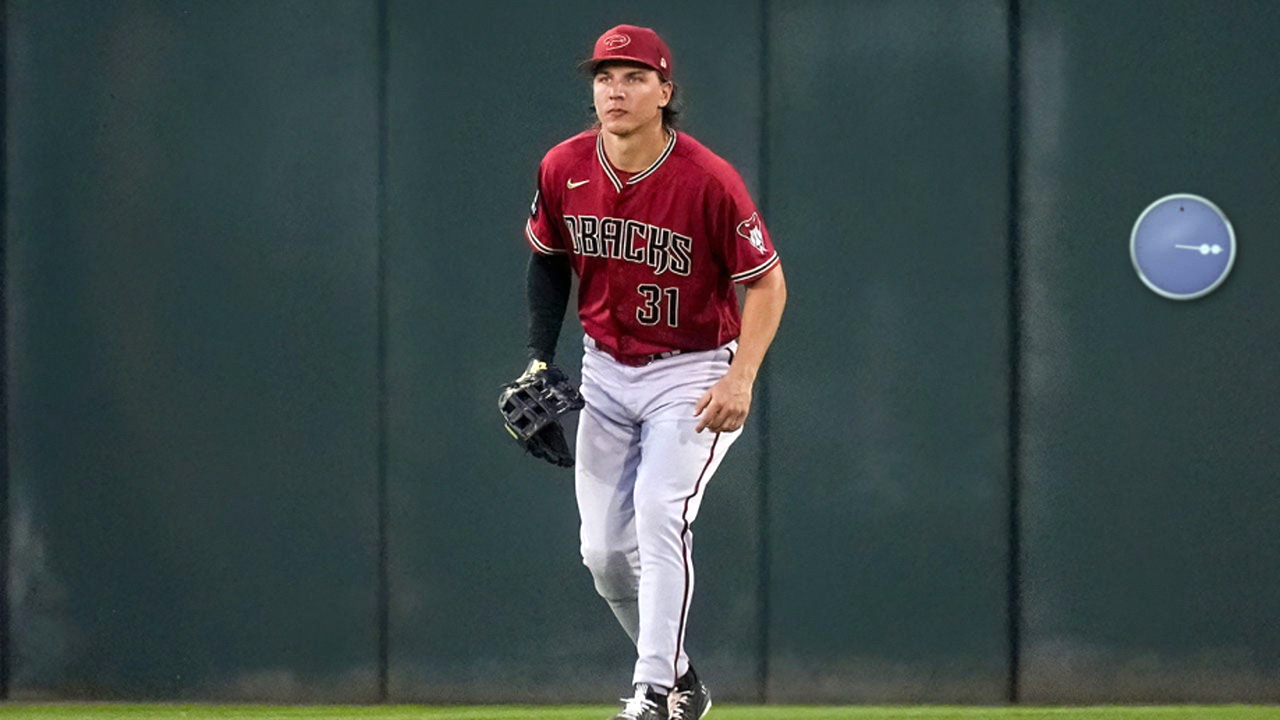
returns 3.16
